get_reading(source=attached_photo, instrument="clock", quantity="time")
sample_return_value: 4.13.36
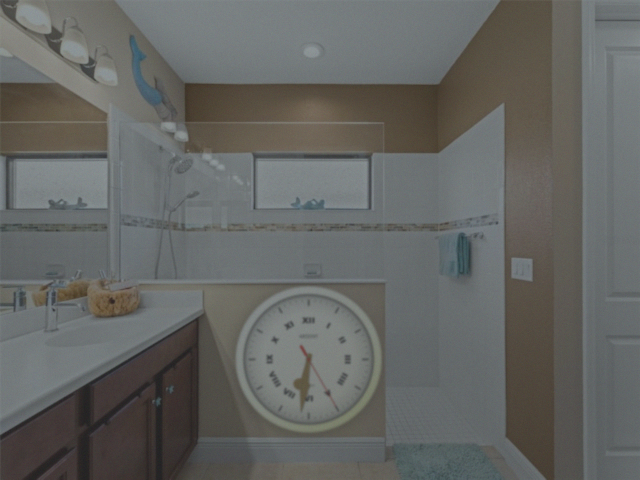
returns 6.31.25
